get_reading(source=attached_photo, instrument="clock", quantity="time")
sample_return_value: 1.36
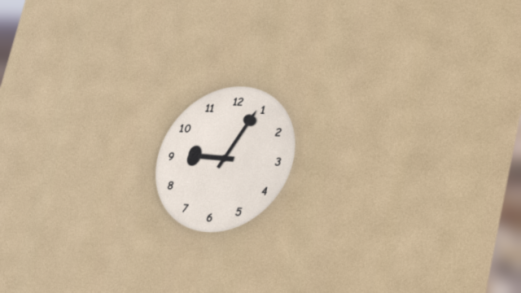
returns 9.04
